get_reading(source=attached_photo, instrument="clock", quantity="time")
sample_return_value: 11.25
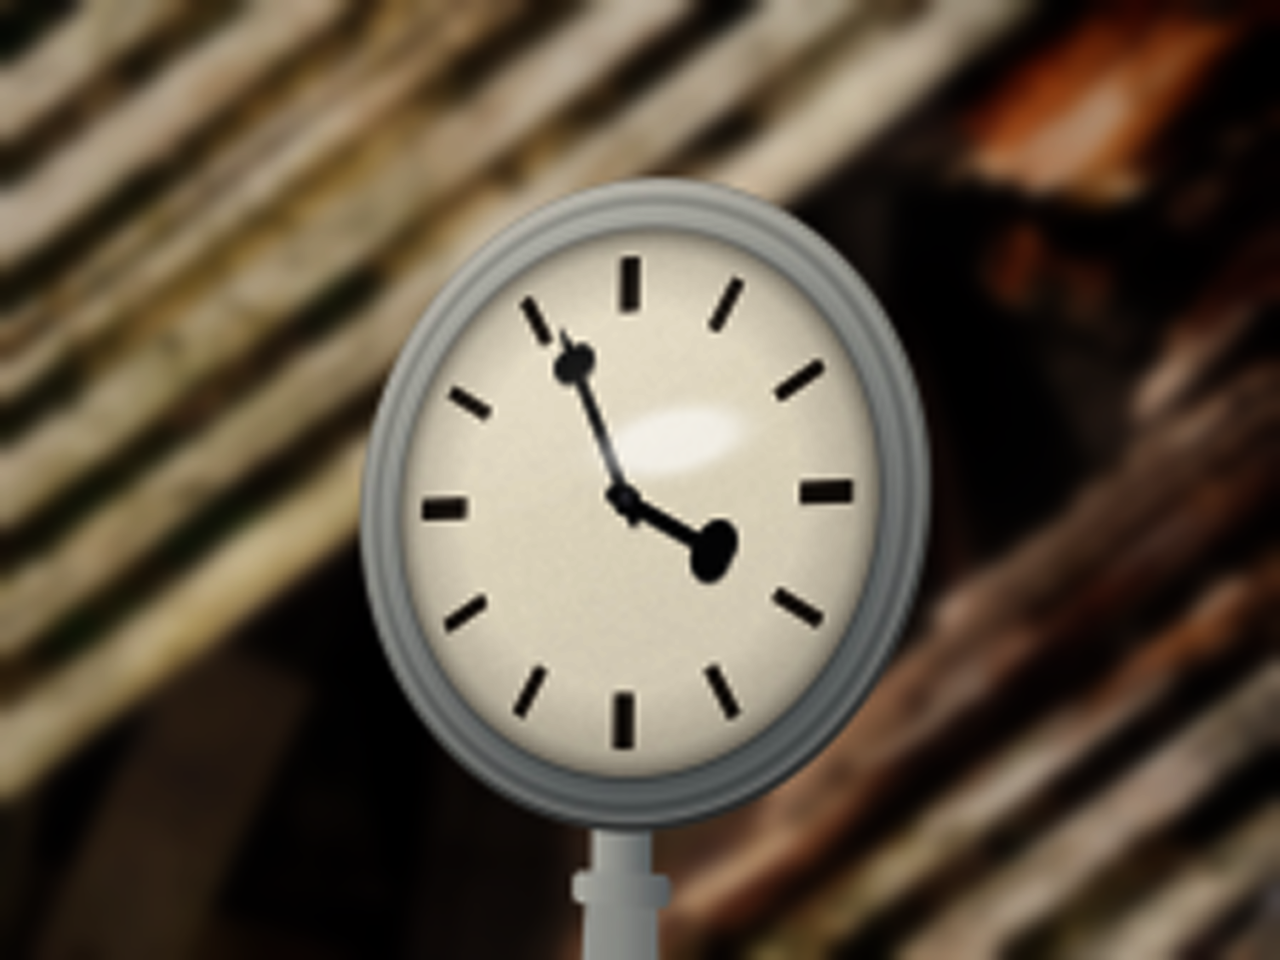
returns 3.56
